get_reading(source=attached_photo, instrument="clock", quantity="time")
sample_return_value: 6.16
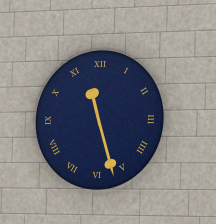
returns 11.27
